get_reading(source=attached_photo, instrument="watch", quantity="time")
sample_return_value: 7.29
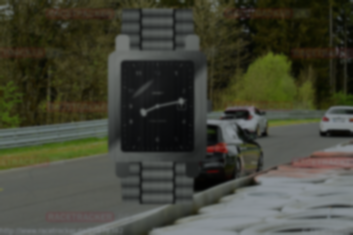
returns 8.13
